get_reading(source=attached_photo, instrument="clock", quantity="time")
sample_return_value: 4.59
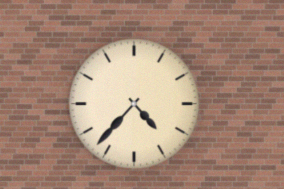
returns 4.37
